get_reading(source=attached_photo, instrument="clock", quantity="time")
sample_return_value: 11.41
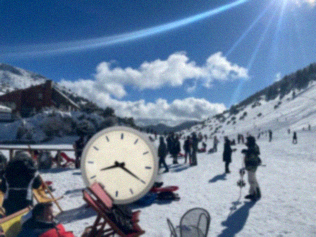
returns 8.20
